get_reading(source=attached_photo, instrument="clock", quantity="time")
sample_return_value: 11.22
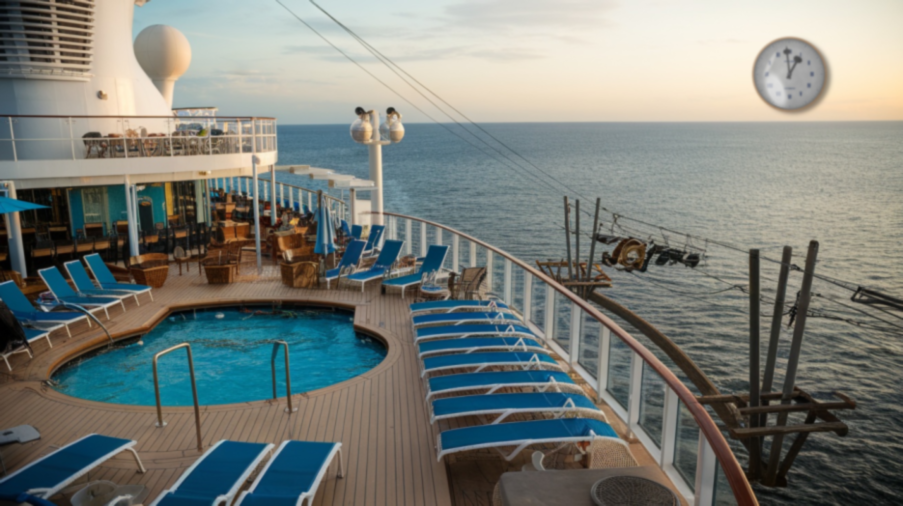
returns 12.59
